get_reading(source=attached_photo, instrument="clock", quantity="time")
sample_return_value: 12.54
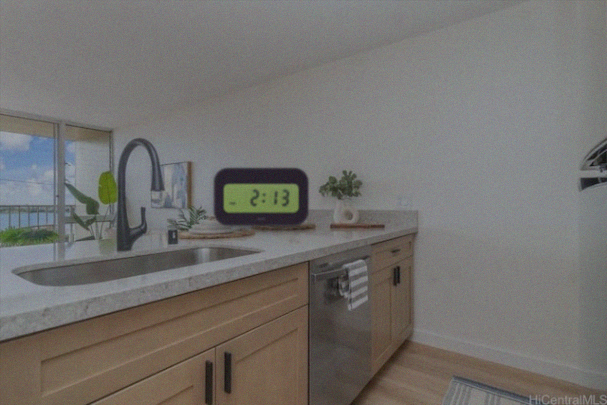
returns 2.13
